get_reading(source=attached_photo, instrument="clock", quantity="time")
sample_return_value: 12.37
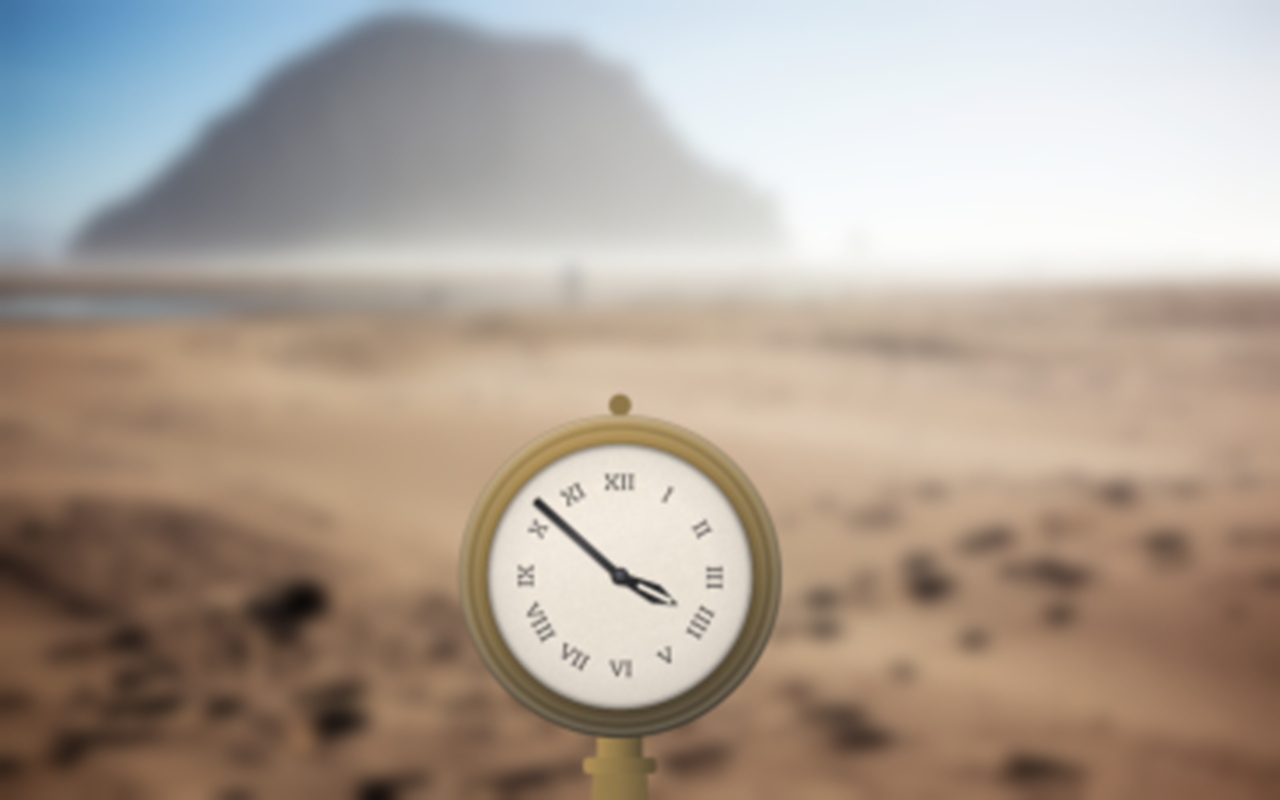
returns 3.52
